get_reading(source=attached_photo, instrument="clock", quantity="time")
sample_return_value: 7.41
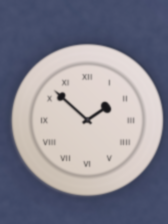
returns 1.52
